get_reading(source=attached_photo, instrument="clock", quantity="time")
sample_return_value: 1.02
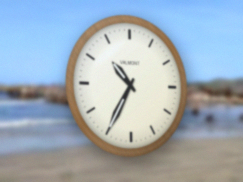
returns 10.35
